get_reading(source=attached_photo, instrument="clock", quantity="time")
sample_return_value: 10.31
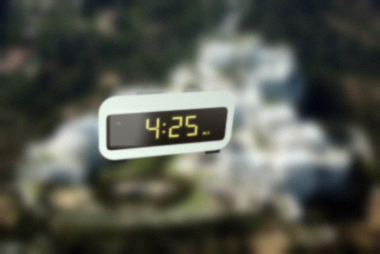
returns 4.25
